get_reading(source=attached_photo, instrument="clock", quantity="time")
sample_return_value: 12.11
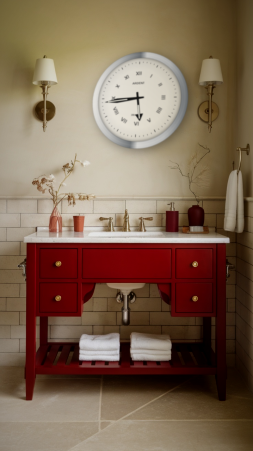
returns 5.44
